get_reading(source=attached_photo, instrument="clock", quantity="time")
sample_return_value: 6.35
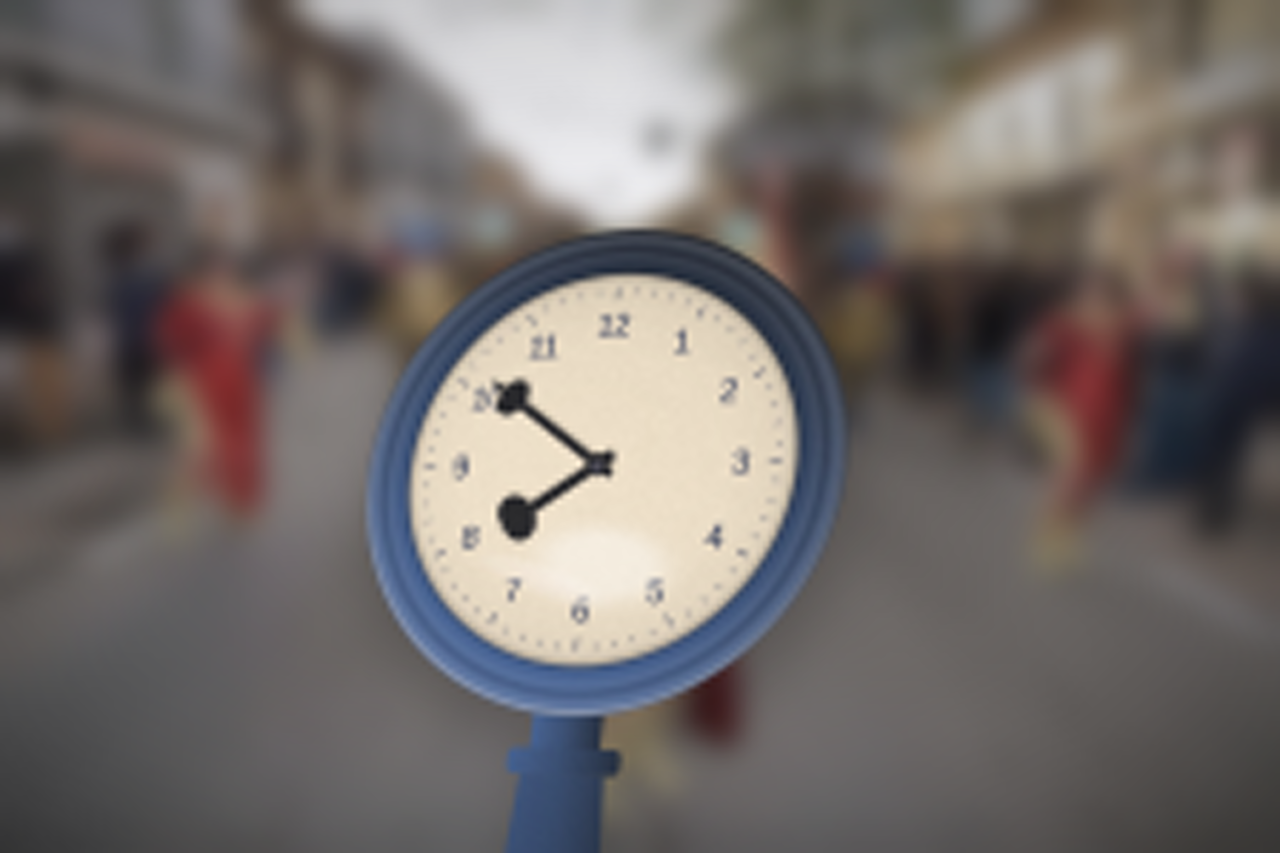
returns 7.51
